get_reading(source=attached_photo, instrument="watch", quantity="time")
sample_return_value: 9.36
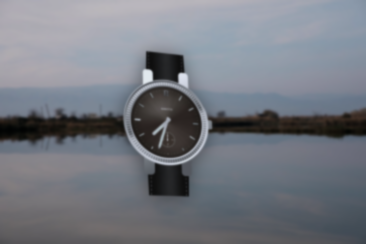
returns 7.33
